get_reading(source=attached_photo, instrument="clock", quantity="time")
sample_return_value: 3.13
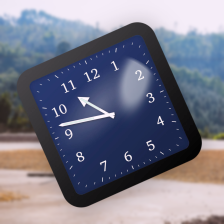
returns 10.47
